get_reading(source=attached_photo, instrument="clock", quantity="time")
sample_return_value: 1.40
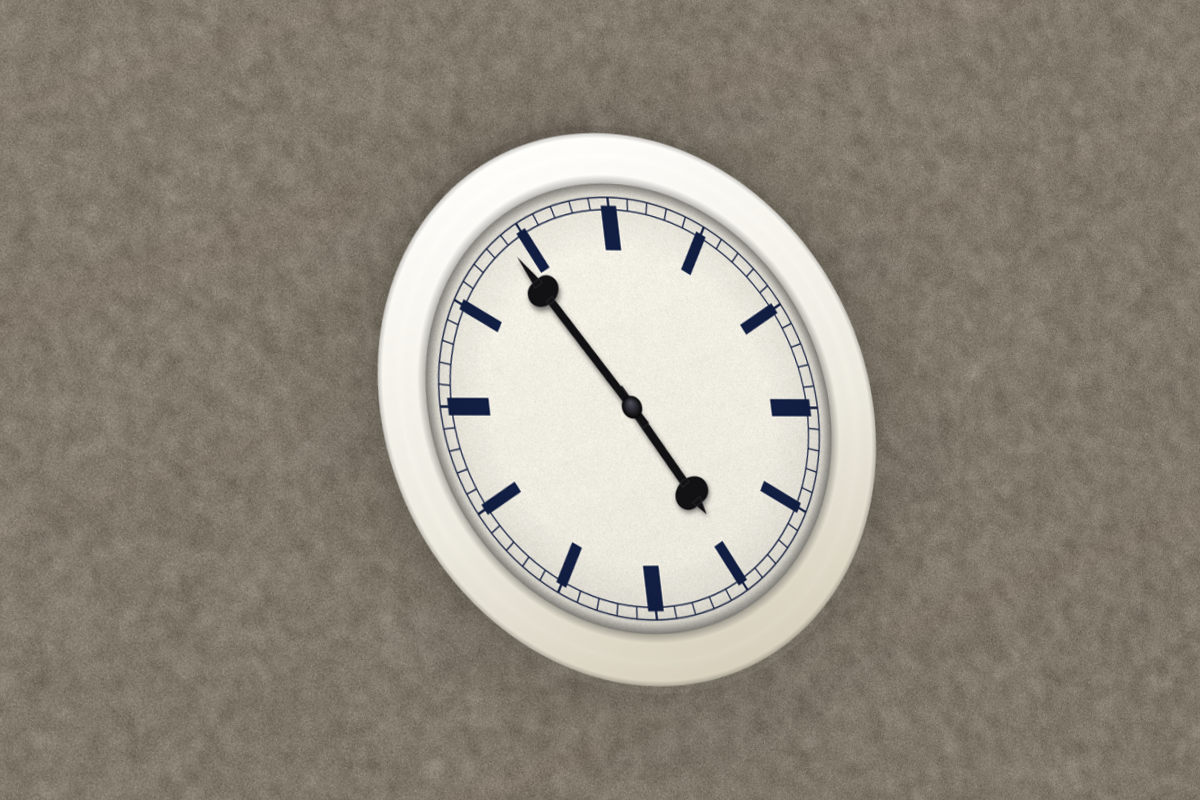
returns 4.54
